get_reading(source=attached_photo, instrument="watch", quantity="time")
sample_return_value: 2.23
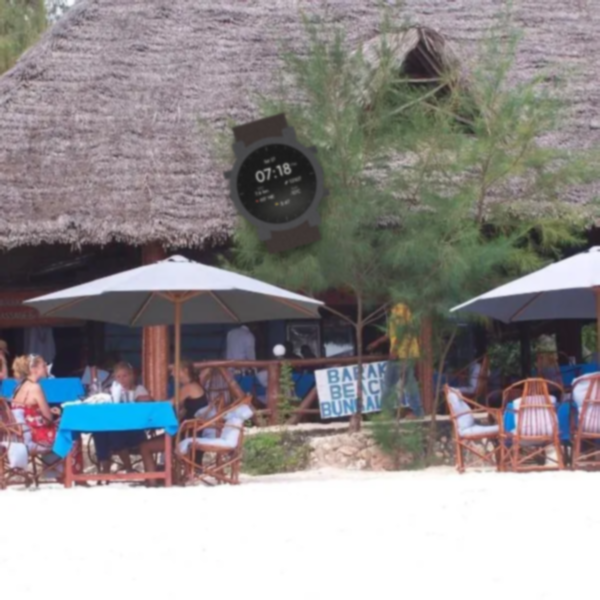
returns 7.18
